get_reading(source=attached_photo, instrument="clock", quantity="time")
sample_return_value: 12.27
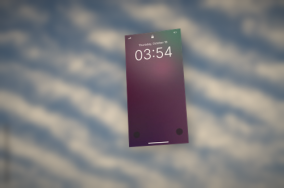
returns 3.54
